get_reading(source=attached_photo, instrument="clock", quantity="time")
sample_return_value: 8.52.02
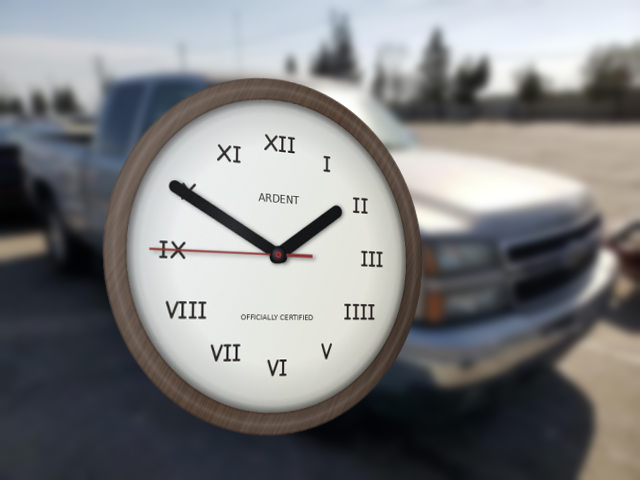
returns 1.49.45
